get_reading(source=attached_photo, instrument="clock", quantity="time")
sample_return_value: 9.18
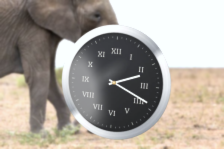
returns 2.19
